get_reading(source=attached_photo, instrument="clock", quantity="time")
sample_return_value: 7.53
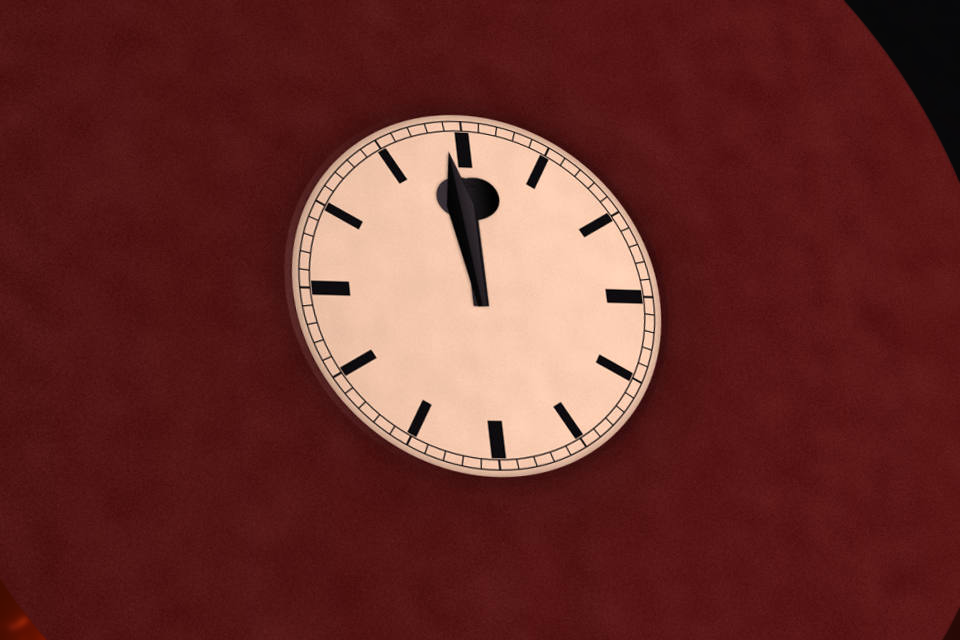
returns 11.59
